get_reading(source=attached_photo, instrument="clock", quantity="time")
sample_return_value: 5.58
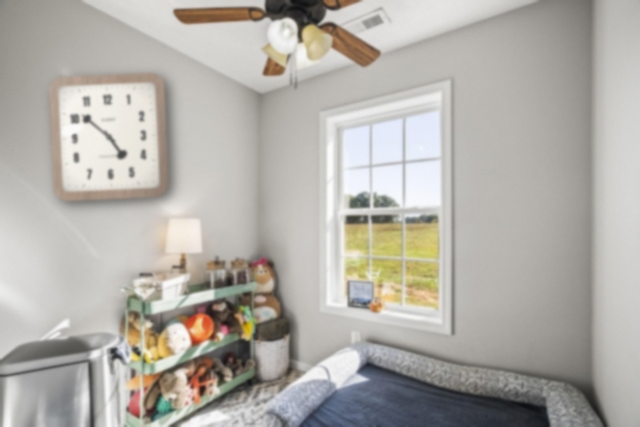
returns 4.52
